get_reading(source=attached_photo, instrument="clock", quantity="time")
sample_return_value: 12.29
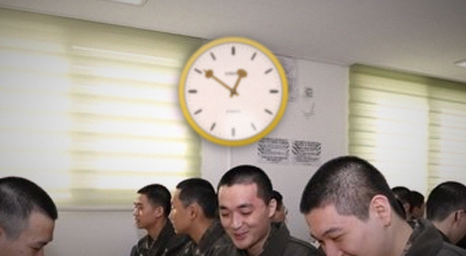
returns 12.51
